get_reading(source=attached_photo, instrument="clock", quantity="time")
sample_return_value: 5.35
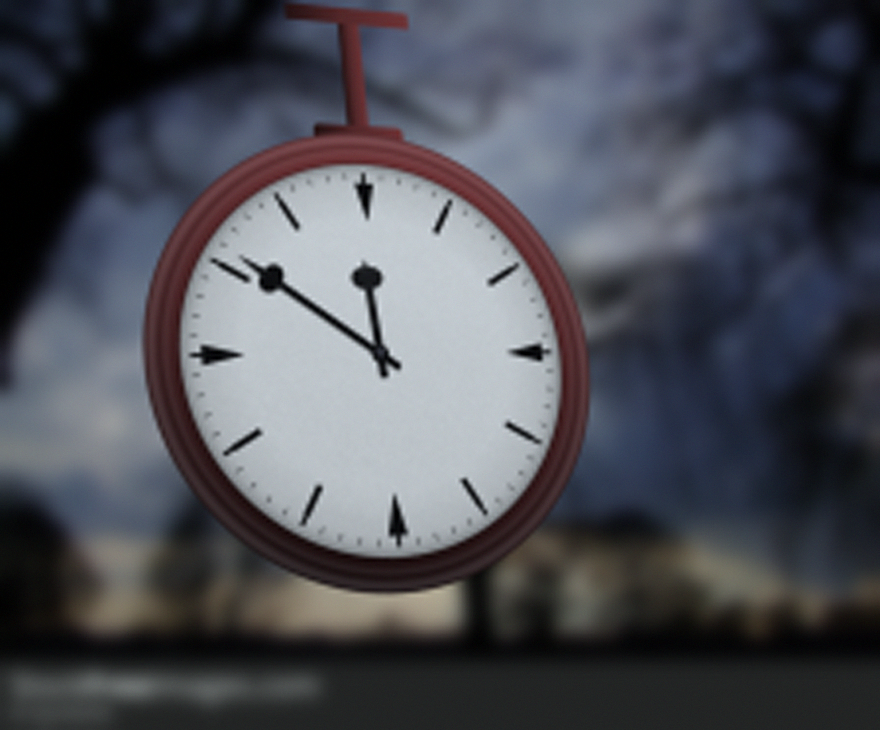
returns 11.51
